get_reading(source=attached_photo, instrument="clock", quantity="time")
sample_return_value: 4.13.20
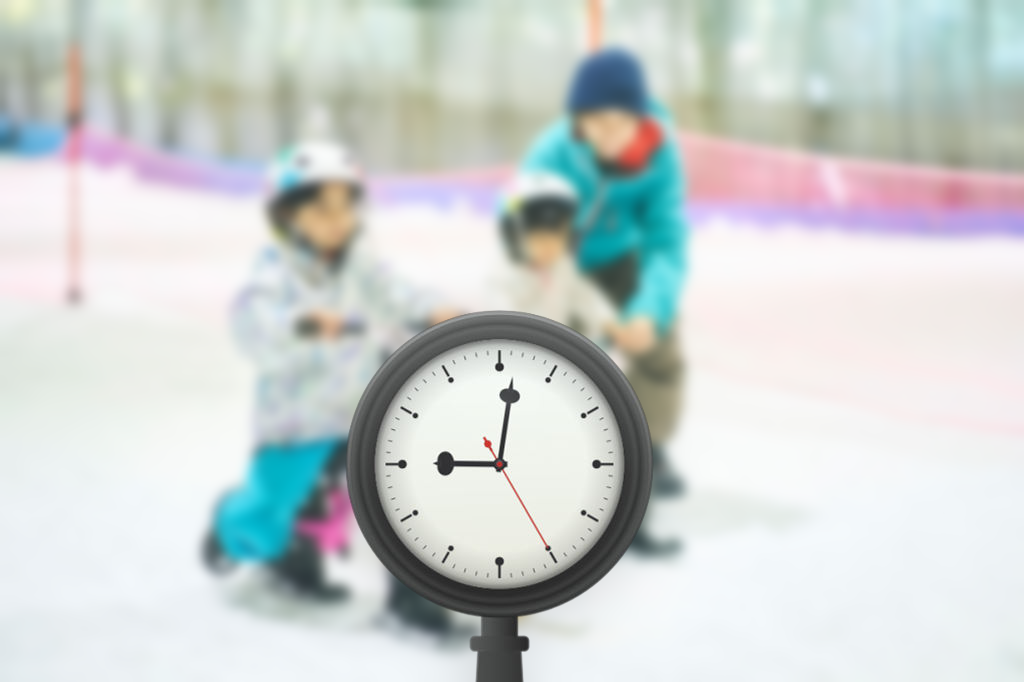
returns 9.01.25
